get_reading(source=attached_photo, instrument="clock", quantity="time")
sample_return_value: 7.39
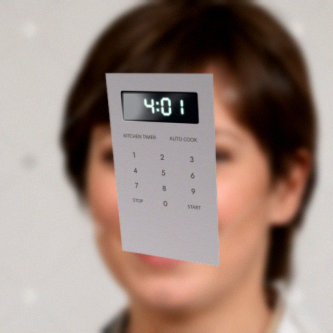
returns 4.01
